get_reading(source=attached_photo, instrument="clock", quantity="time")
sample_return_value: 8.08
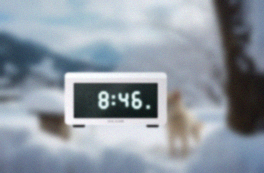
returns 8.46
